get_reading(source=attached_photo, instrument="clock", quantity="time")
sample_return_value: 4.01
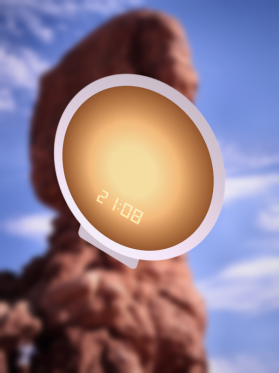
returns 21.08
